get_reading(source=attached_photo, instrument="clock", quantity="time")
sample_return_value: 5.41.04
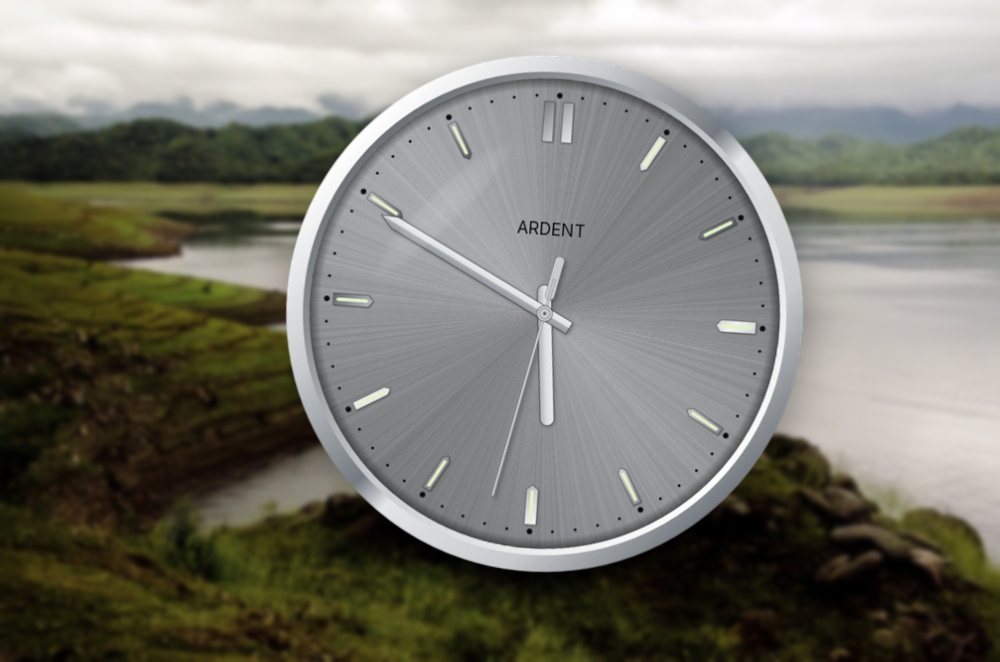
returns 5.49.32
